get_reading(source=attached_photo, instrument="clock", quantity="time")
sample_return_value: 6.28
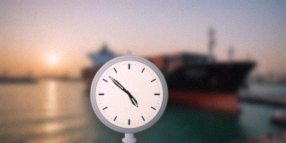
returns 4.52
